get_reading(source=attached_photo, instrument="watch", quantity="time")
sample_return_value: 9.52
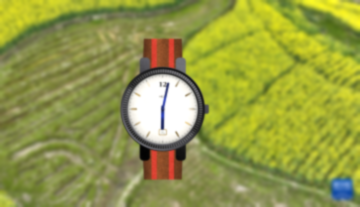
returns 6.02
